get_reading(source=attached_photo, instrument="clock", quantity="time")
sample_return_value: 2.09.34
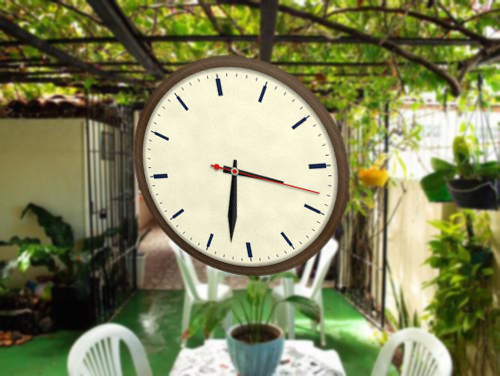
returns 3.32.18
